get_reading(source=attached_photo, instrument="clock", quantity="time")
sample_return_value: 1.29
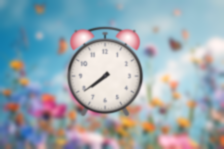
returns 7.39
